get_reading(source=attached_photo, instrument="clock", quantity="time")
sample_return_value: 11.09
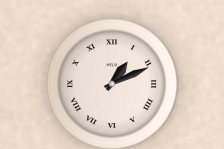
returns 1.11
